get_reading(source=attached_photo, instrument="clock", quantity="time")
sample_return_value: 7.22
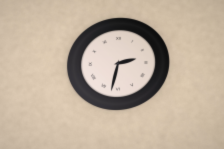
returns 2.32
